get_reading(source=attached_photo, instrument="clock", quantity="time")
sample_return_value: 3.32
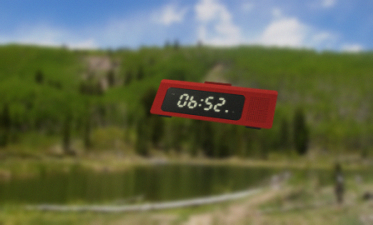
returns 6.52
